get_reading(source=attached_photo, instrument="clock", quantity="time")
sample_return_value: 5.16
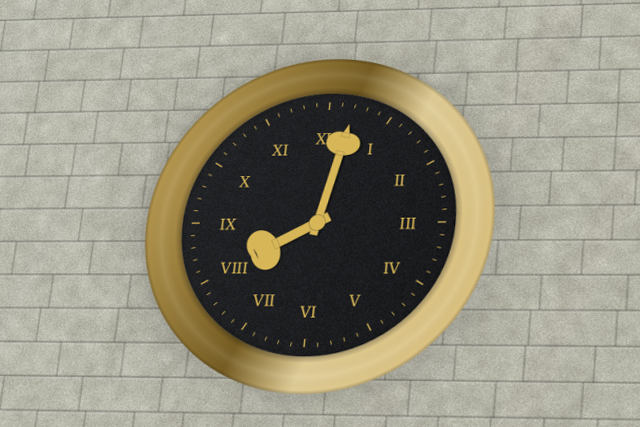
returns 8.02
